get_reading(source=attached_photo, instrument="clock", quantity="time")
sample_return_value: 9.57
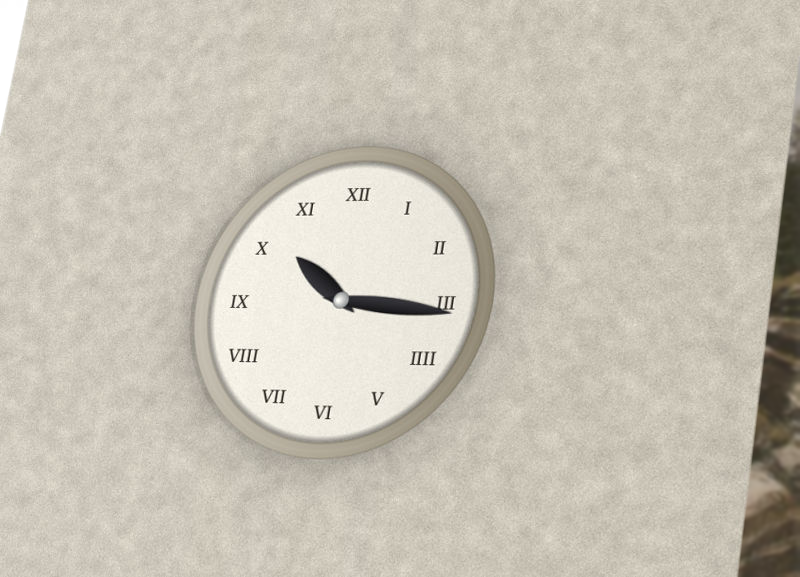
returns 10.16
